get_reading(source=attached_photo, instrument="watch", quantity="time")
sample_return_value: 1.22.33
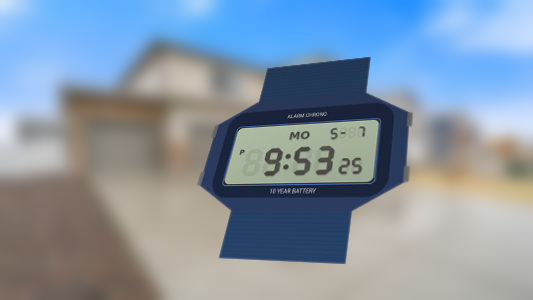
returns 9.53.25
